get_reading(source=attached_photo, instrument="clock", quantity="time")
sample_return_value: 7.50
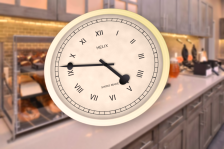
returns 4.47
